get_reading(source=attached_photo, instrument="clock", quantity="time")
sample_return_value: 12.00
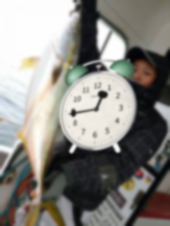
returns 12.44
